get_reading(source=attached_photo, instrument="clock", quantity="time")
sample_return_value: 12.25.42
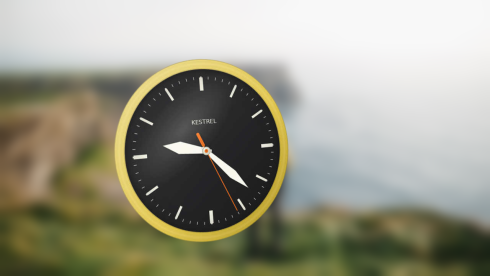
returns 9.22.26
